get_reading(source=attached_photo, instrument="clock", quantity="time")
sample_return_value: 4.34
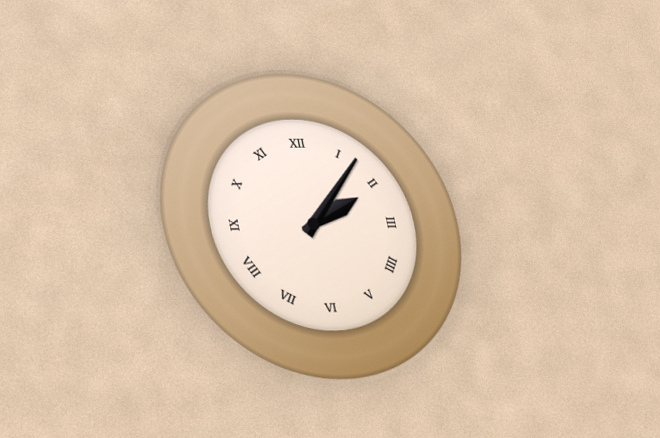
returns 2.07
